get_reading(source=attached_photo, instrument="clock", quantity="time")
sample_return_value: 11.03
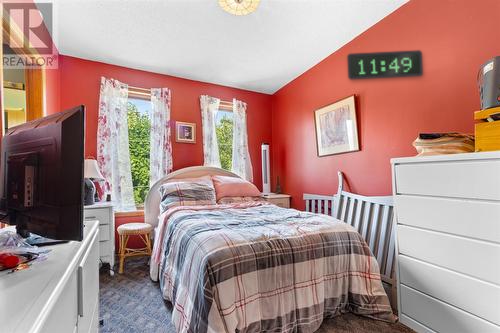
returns 11.49
